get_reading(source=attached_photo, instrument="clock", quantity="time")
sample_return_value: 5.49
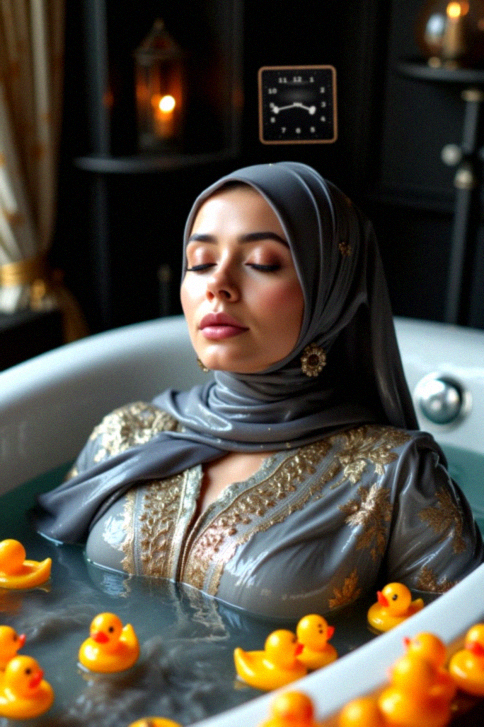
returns 3.43
